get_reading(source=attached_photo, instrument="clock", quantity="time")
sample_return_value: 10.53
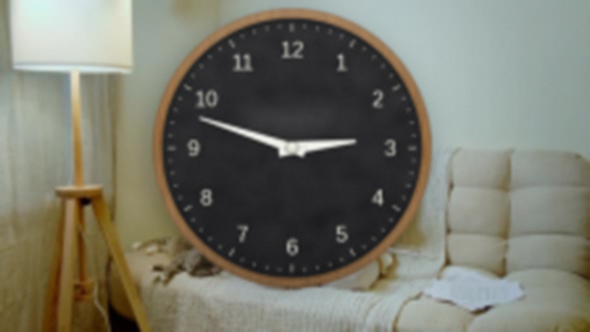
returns 2.48
